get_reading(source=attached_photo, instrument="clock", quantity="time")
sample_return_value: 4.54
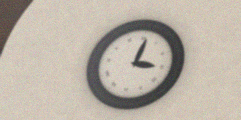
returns 3.01
